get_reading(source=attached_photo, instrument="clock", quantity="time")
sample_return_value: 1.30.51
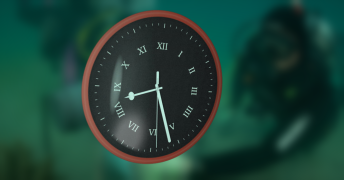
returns 8.26.29
